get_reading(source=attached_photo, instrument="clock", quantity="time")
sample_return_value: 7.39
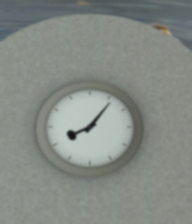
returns 8.06
